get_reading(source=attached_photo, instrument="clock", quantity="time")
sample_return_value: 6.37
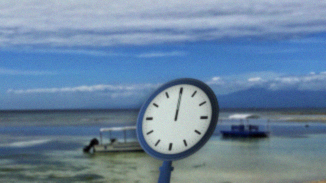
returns 12.00
